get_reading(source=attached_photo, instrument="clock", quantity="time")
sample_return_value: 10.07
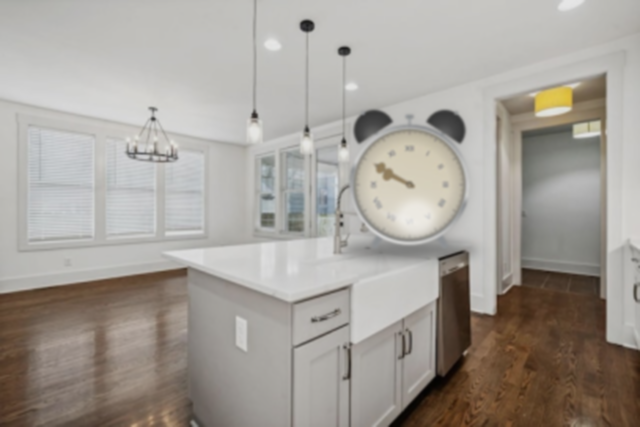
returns 9.50
